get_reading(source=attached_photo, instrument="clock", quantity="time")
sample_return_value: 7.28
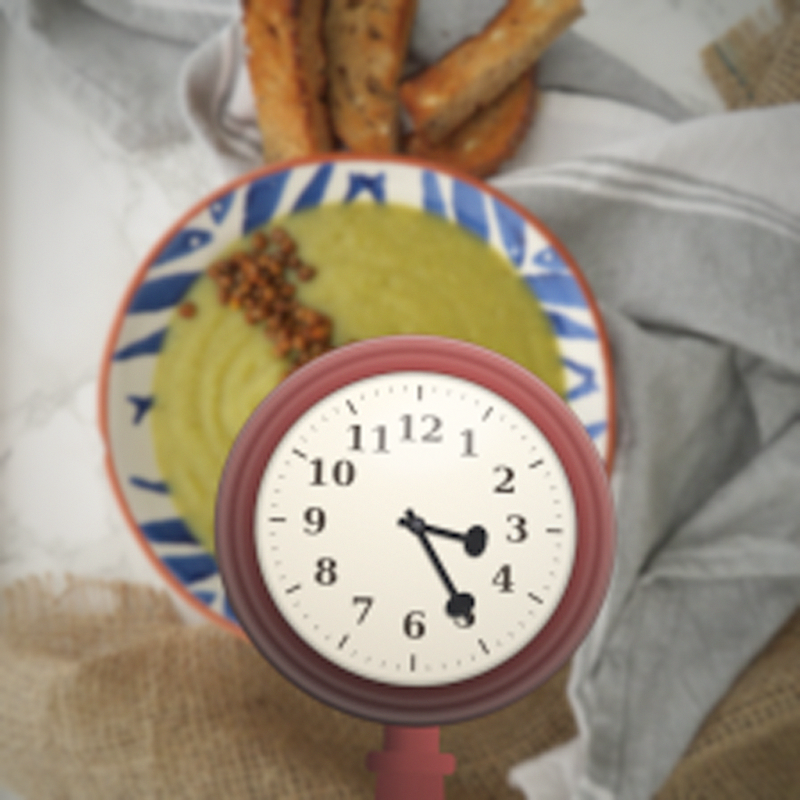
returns 3.25
